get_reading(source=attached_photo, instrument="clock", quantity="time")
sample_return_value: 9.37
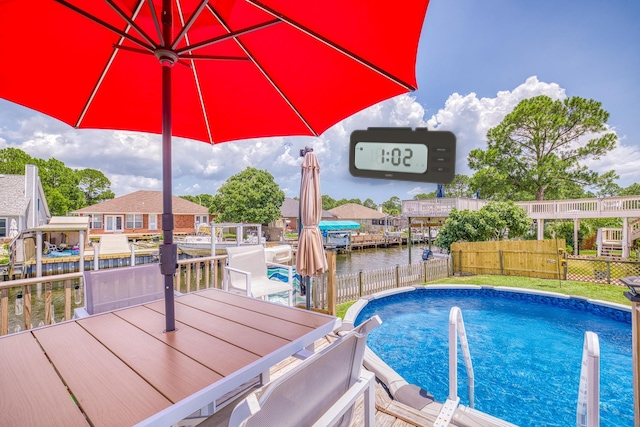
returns 1.02
